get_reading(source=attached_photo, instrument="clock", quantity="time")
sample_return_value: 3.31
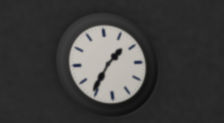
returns 1.36
